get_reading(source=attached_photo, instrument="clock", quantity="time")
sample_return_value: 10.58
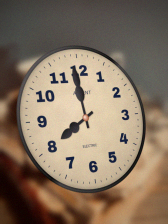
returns 7.59
